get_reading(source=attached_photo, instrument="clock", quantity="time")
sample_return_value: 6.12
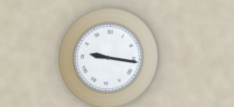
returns 9.16
